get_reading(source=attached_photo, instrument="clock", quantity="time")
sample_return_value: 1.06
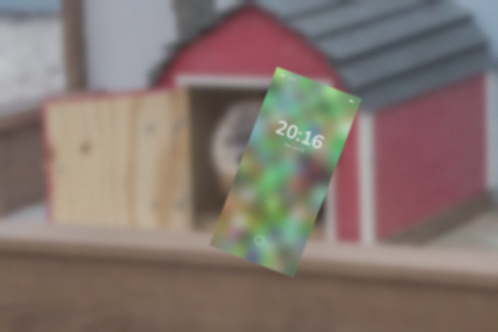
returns 20.16
